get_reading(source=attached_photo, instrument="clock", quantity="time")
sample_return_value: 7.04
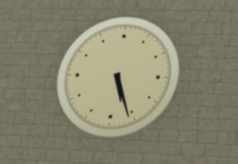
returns 5.26
